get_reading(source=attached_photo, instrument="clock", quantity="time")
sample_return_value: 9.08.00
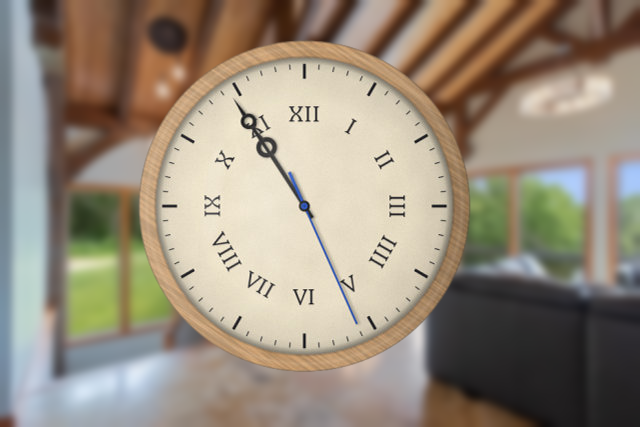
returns 10.54.26
